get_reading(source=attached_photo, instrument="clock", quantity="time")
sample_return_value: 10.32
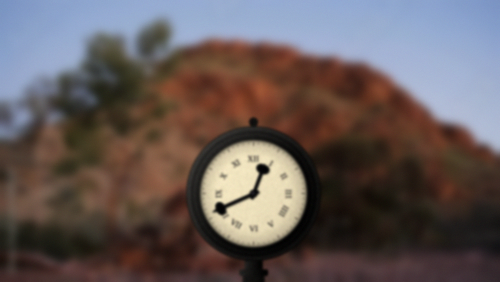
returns 12.41
